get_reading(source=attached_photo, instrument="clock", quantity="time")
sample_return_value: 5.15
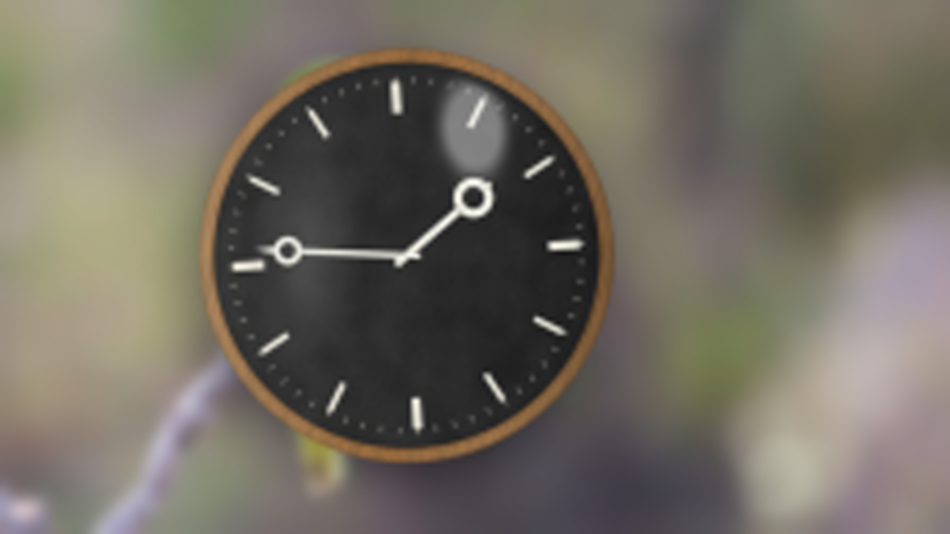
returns 1.46
